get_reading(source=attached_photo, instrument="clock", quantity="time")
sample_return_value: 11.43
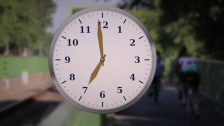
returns 6.59
